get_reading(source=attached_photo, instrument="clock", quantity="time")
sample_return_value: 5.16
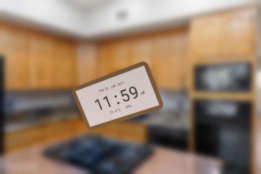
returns 11.59
